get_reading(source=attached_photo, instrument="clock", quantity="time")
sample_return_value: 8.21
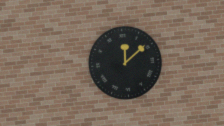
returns 12.09
